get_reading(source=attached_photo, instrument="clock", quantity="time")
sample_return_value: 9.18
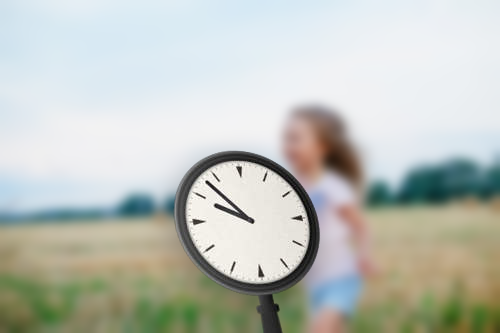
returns 9.53
